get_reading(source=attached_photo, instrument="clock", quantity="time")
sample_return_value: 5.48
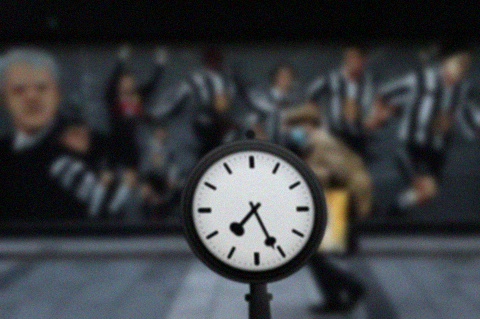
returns 7.26
